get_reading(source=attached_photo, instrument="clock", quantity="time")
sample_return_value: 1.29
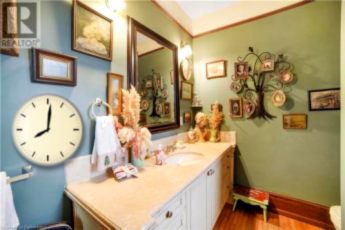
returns 8.01
